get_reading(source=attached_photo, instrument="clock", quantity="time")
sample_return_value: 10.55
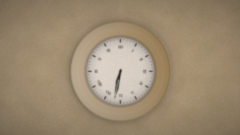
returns 6.32
